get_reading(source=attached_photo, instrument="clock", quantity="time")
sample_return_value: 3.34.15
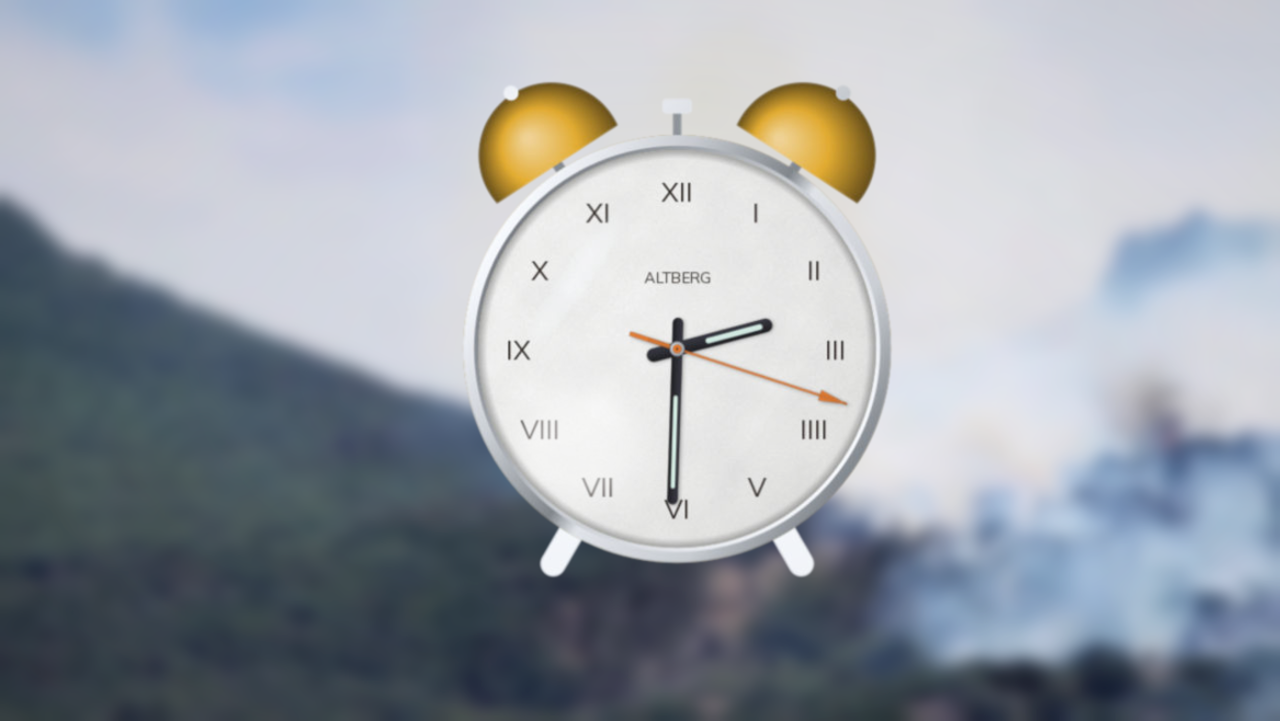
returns 2.30.18
